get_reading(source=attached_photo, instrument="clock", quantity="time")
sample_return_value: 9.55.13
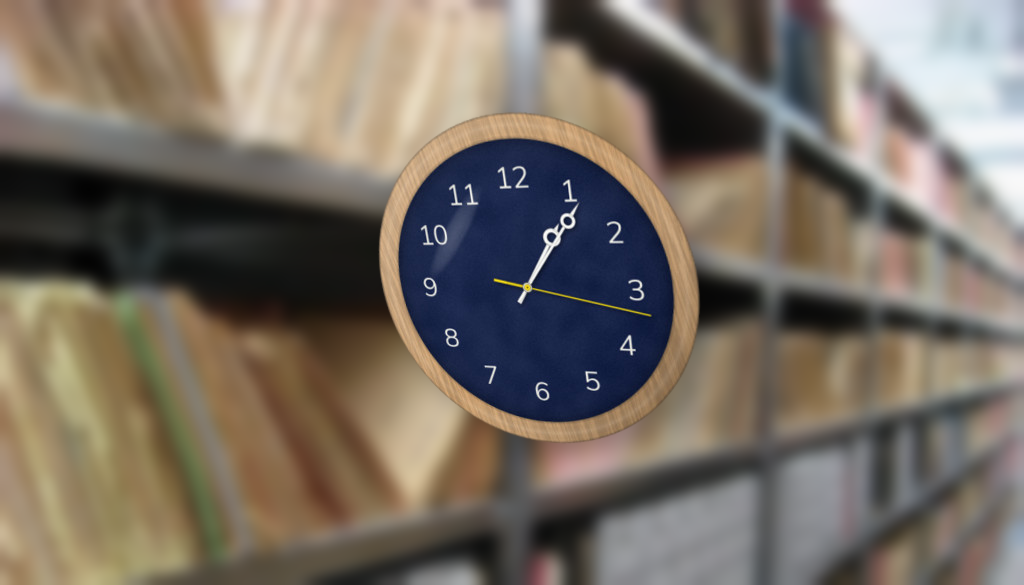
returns 1.06.17
